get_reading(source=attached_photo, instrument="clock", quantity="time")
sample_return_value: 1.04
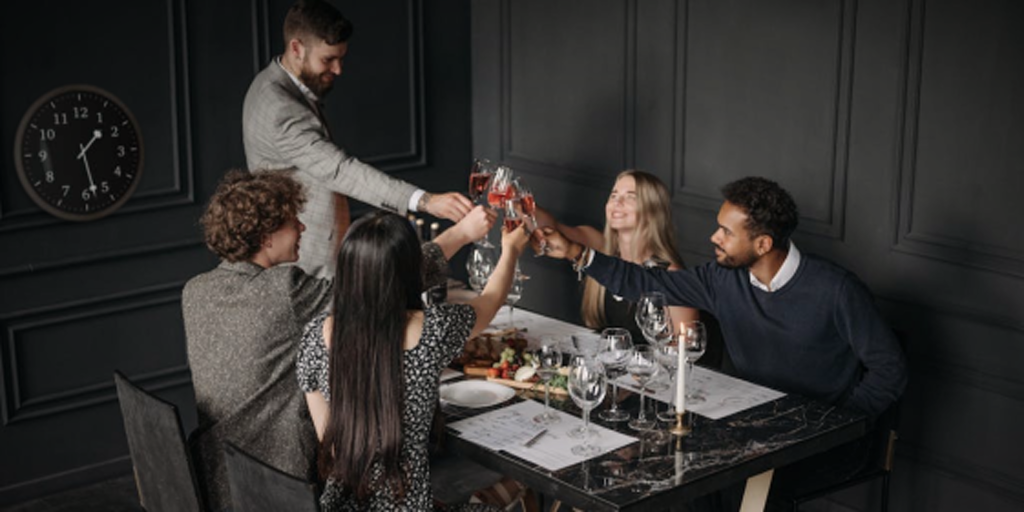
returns 1.28
